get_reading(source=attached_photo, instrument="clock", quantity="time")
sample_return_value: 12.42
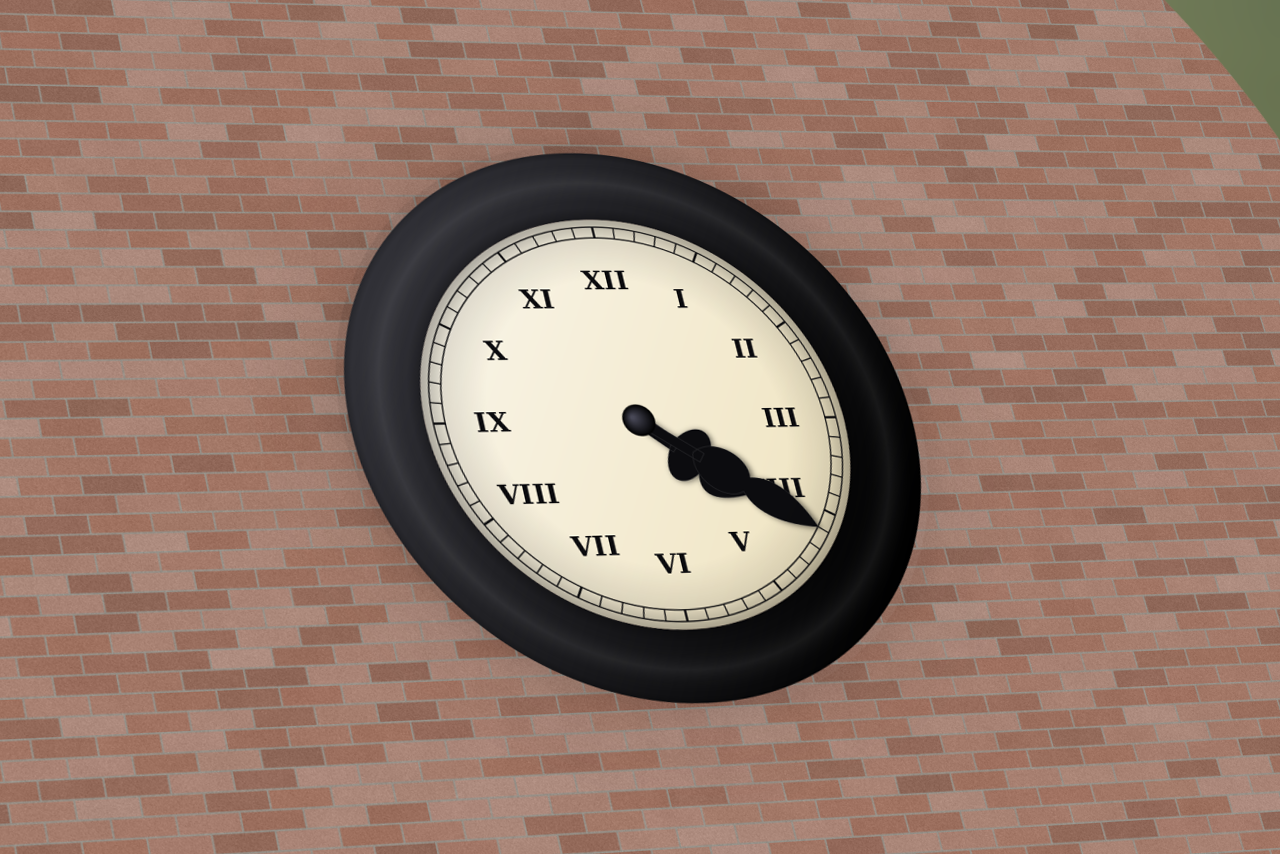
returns 4.21
